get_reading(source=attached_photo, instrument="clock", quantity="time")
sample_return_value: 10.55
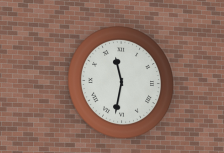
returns 11.32
